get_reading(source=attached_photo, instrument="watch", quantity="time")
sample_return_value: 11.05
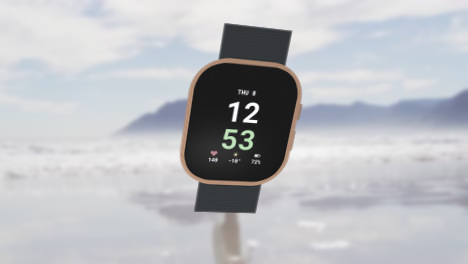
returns 12.53
